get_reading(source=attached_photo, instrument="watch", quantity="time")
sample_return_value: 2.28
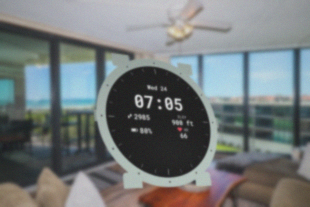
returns 7.05
